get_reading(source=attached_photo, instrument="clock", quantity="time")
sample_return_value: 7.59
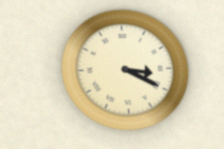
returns 3.20
